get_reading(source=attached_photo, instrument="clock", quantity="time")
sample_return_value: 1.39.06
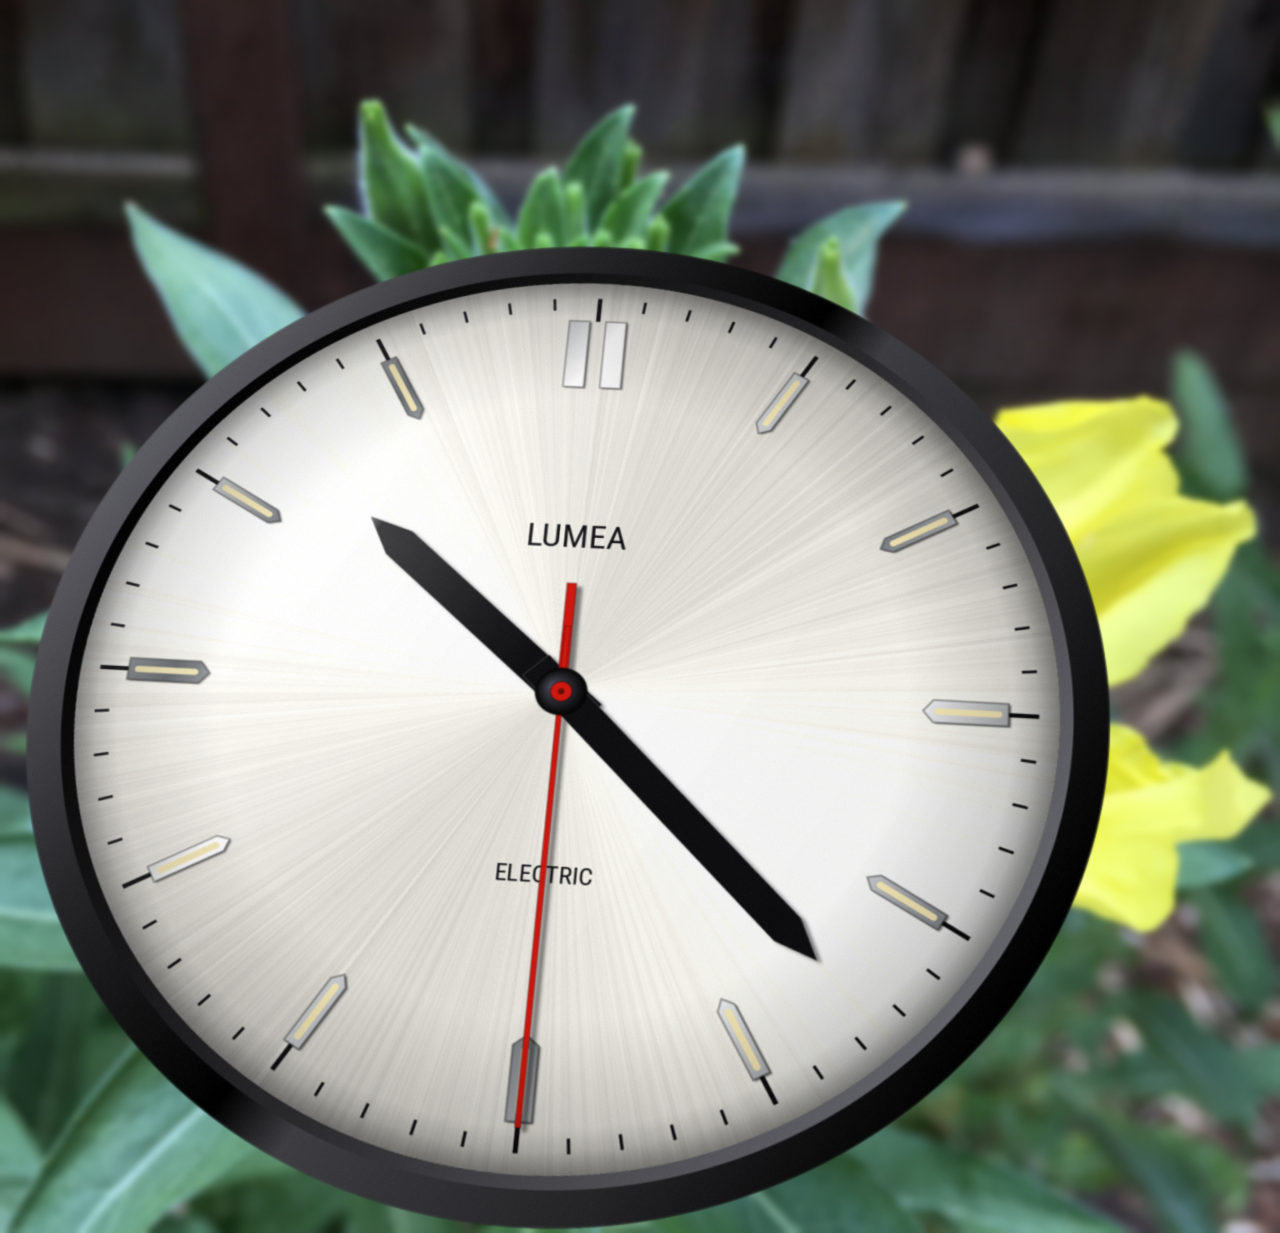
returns 10.22.30
